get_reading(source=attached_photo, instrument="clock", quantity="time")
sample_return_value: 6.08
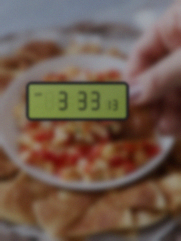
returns 3.33
